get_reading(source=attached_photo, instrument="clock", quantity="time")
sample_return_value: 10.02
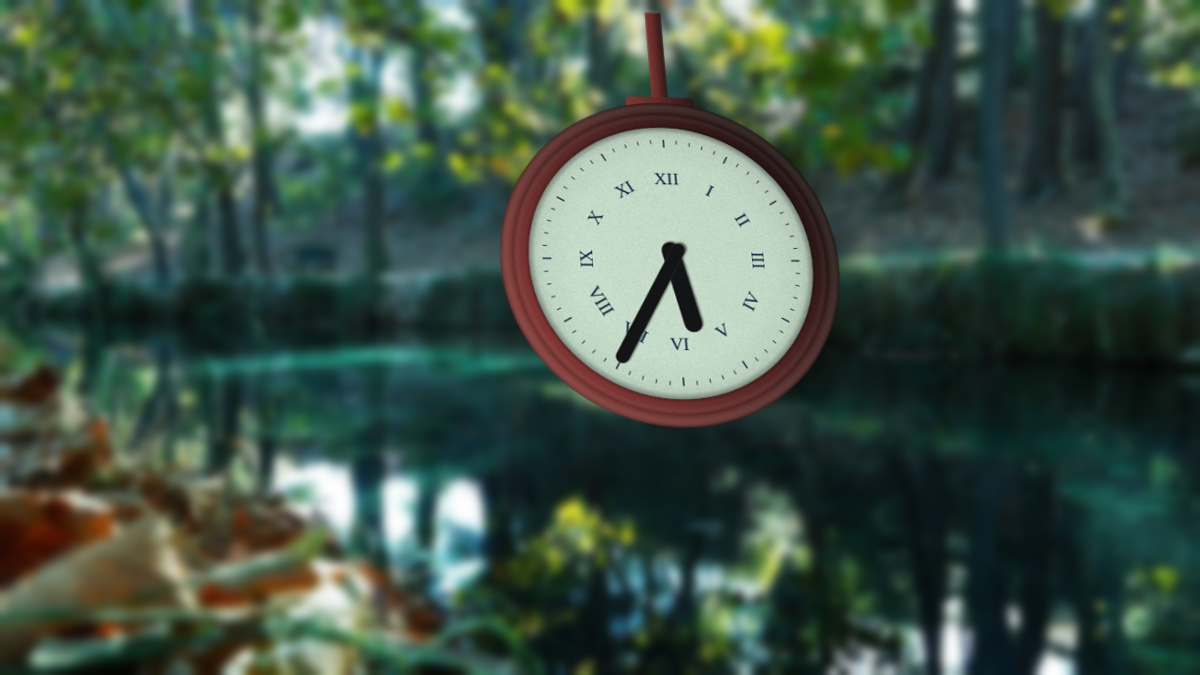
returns 5.35
